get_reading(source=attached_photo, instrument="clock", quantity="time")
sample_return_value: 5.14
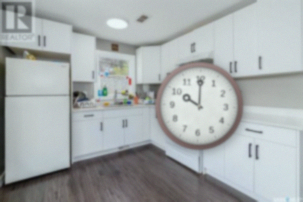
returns 10.00
